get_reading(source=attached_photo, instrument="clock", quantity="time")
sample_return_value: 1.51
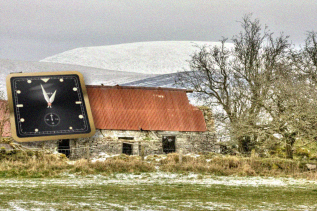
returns 12.58
